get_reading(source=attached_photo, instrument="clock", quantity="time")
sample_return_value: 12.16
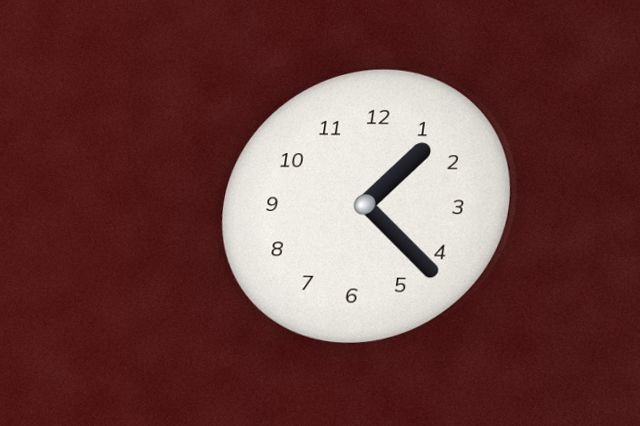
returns 1.22
